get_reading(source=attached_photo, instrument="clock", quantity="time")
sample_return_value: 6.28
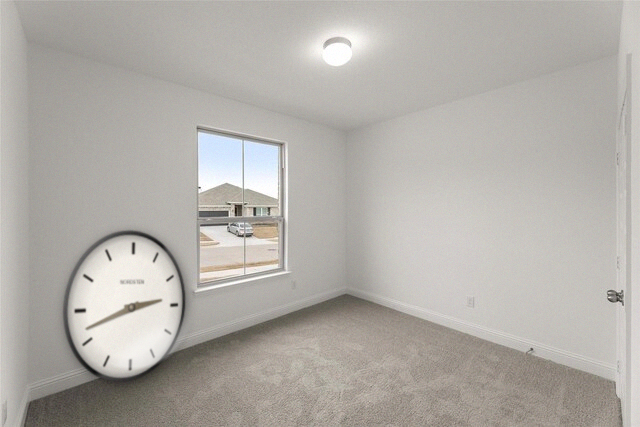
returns 2.42
